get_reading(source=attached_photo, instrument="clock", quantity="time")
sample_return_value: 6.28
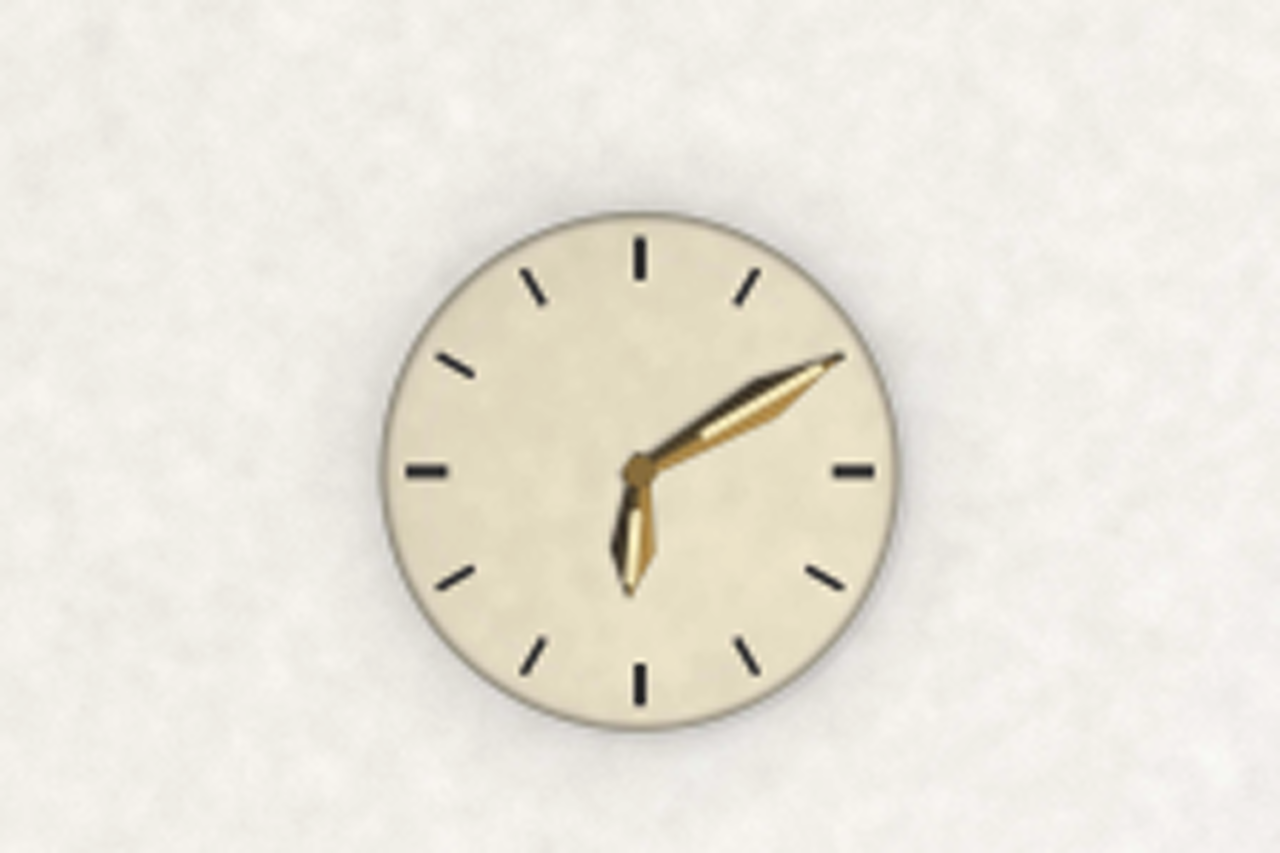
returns 6.10
